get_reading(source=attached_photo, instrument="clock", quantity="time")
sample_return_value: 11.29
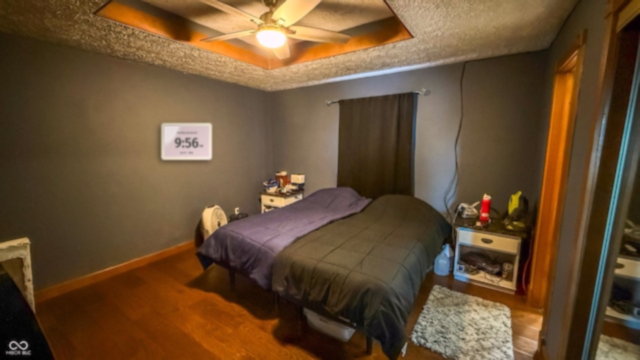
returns 9.56
